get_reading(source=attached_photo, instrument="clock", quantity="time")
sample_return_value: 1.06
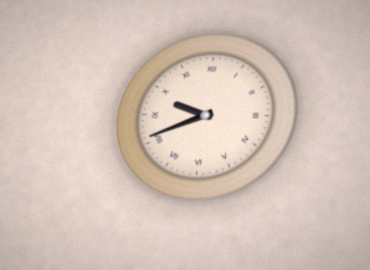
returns 9.41
